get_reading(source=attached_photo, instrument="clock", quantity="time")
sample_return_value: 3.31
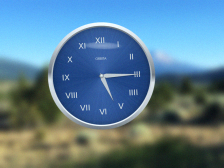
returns 5.15
